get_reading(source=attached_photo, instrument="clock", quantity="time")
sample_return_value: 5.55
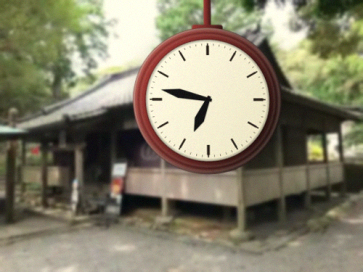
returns 6.47
